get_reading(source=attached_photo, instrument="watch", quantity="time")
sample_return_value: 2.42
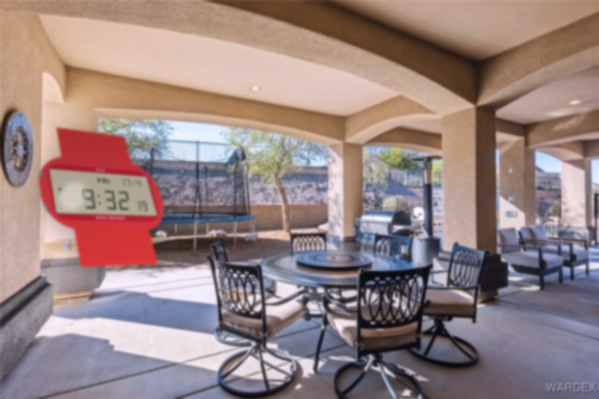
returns 9.32
